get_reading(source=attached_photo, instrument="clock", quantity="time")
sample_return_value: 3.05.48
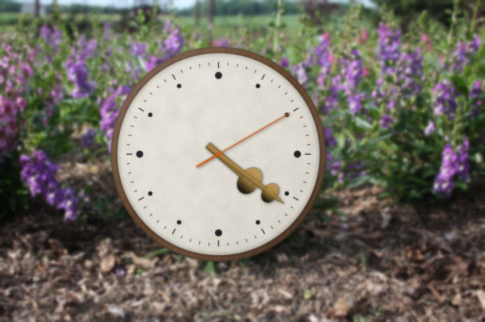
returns 4.21.10
